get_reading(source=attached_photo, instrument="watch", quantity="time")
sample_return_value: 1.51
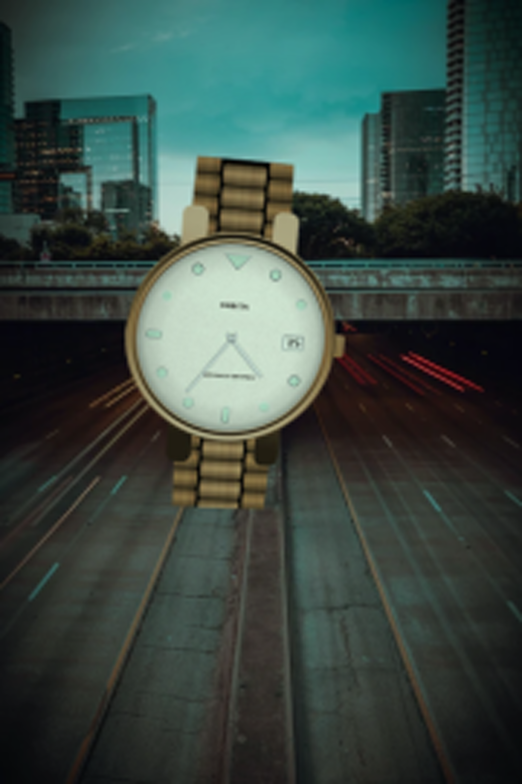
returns 4.36
